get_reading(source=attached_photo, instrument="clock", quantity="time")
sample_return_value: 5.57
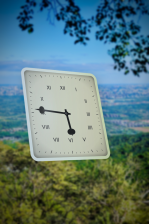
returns 5.46
